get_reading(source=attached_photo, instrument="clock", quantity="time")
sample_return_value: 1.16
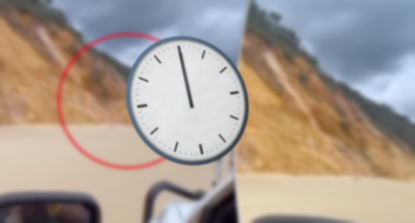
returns 12.00
